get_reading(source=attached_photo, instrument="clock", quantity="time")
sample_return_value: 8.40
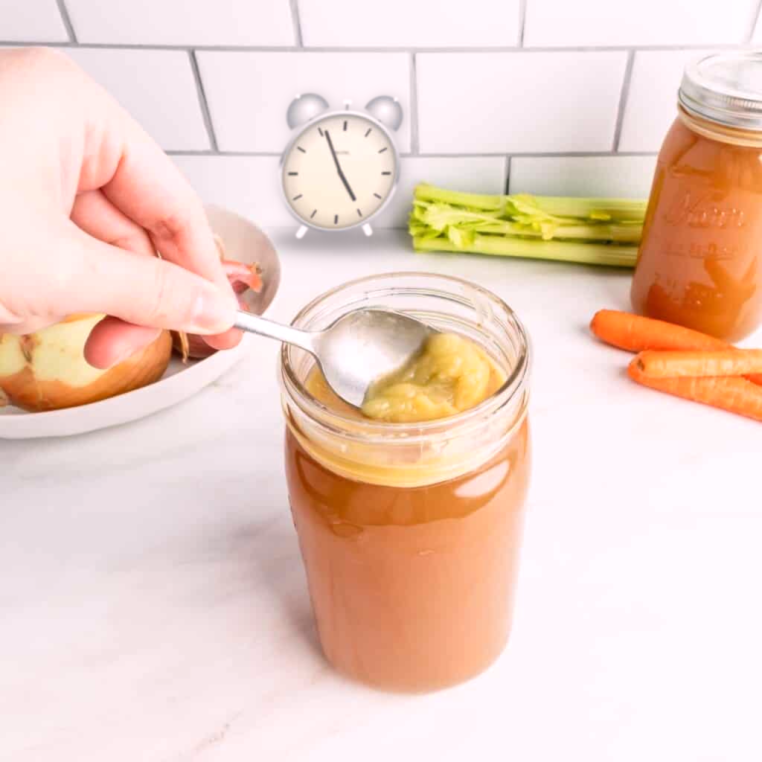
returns 4.56
